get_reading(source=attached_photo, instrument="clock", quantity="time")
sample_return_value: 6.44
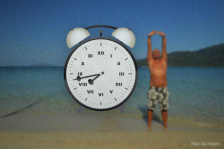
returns 7.43
